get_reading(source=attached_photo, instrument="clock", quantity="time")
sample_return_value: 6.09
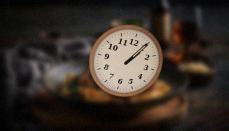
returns 1.05
